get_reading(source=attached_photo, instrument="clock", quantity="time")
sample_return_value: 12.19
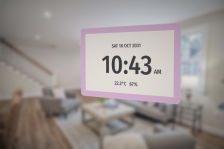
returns 10.43
